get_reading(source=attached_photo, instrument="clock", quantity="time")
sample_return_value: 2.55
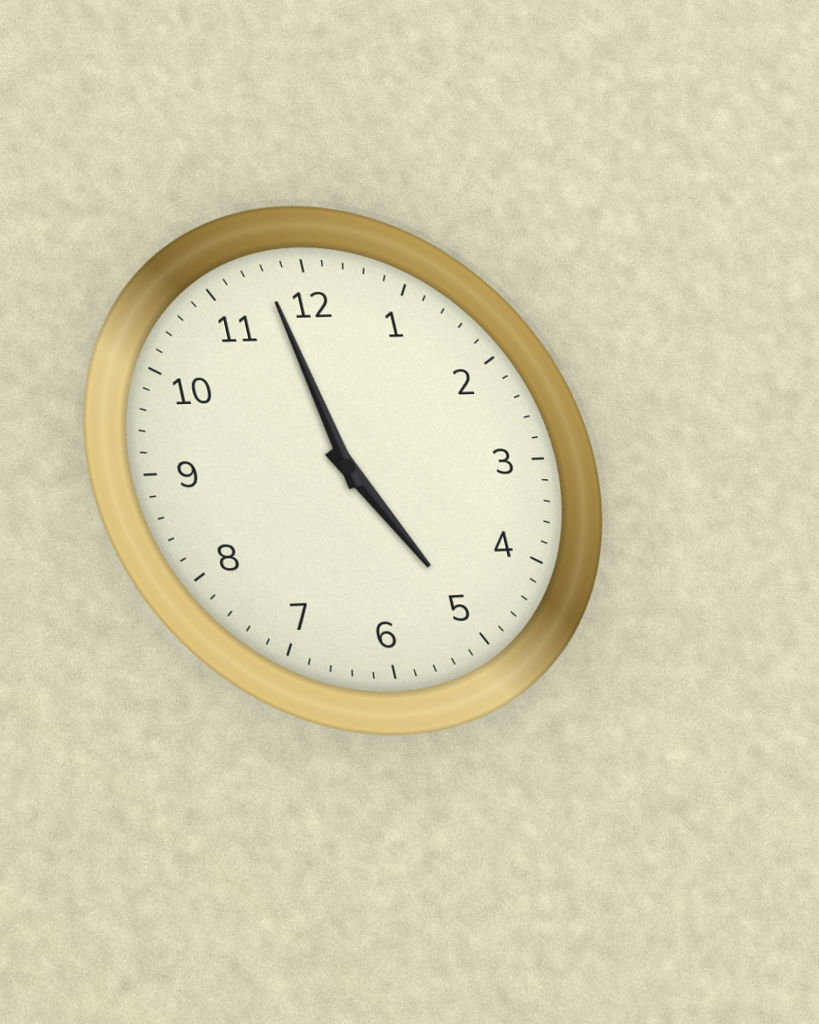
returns 4.58
